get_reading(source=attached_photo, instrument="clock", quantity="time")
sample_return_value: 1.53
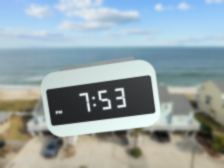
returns 7.53
